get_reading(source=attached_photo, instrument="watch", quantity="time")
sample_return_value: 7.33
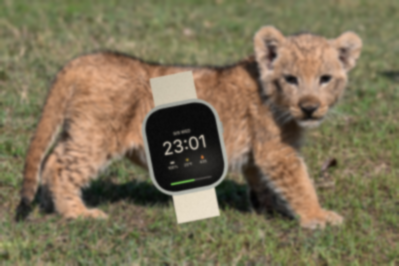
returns 23.01
